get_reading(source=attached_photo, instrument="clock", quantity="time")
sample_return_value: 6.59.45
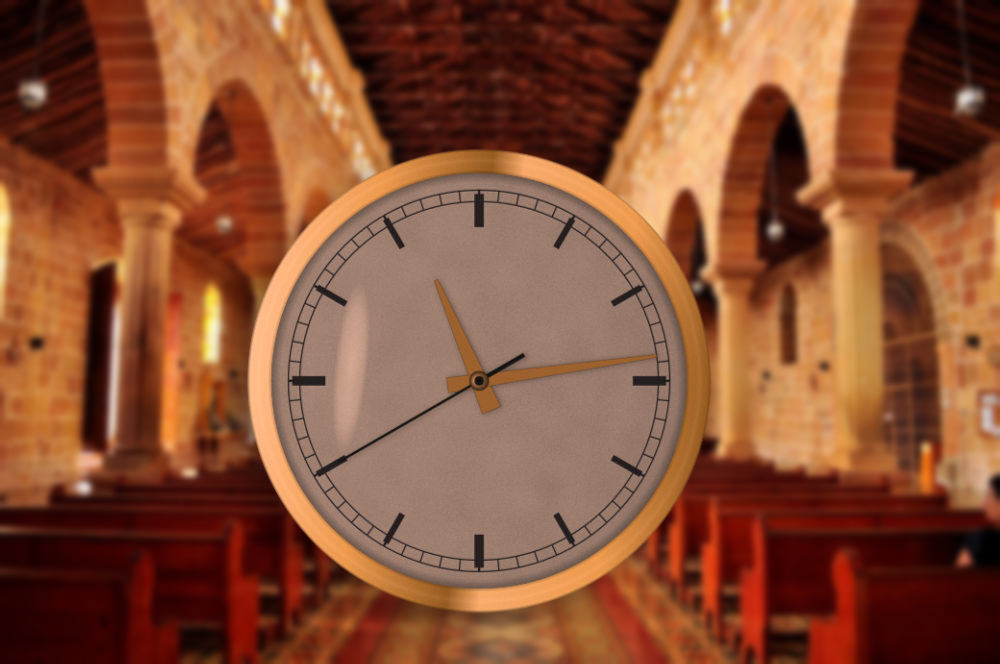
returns 11.13.40
